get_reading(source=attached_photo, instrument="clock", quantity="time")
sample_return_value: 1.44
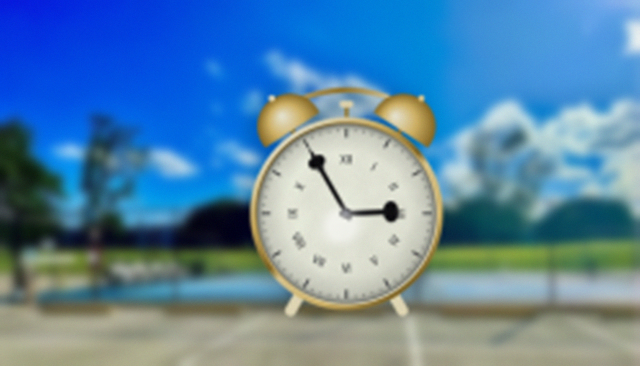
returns 2.55
